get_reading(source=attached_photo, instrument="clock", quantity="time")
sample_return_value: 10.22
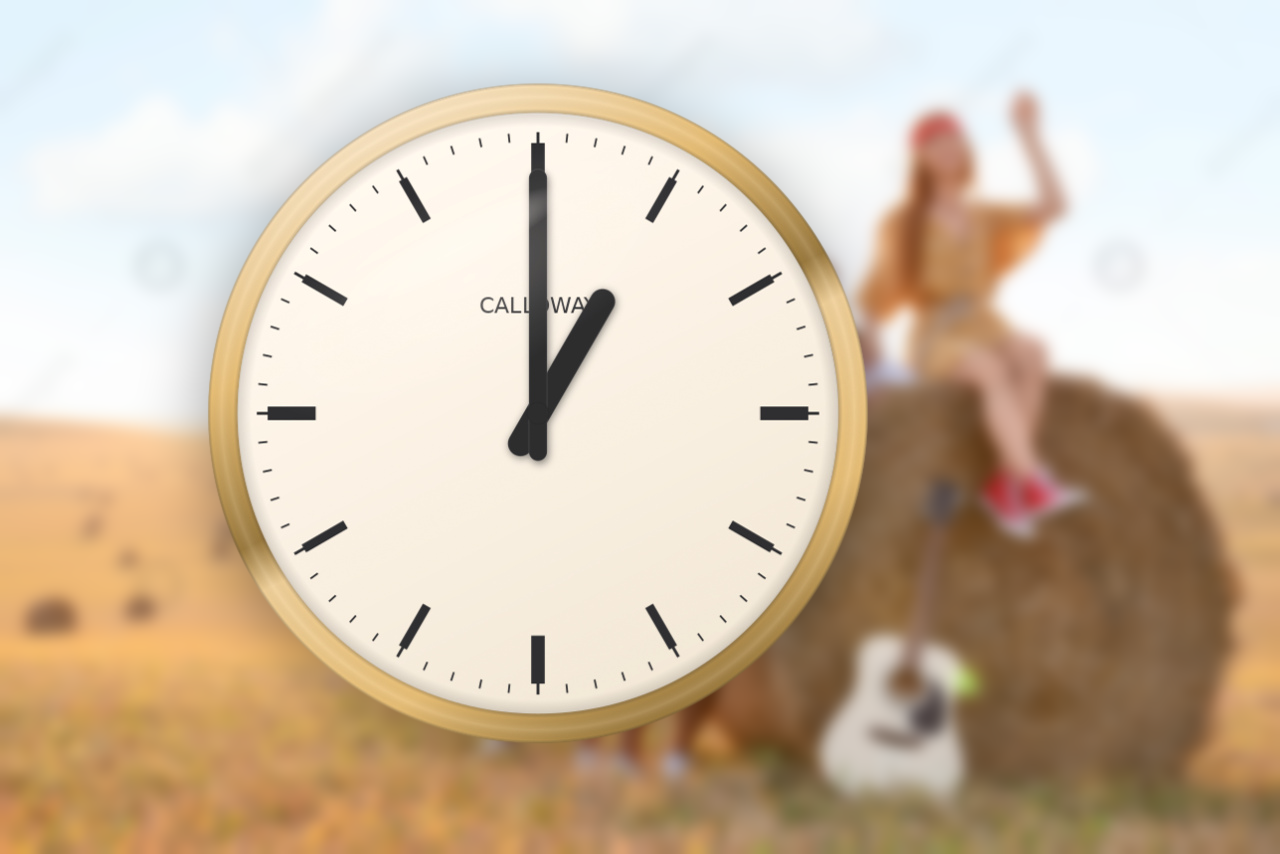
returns 1.00
